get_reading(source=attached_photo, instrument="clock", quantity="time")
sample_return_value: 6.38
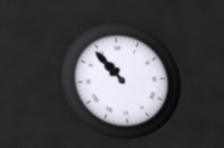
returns 10.54
